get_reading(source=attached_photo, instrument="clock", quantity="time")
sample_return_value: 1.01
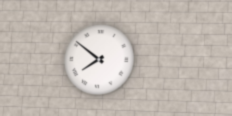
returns 7.51
